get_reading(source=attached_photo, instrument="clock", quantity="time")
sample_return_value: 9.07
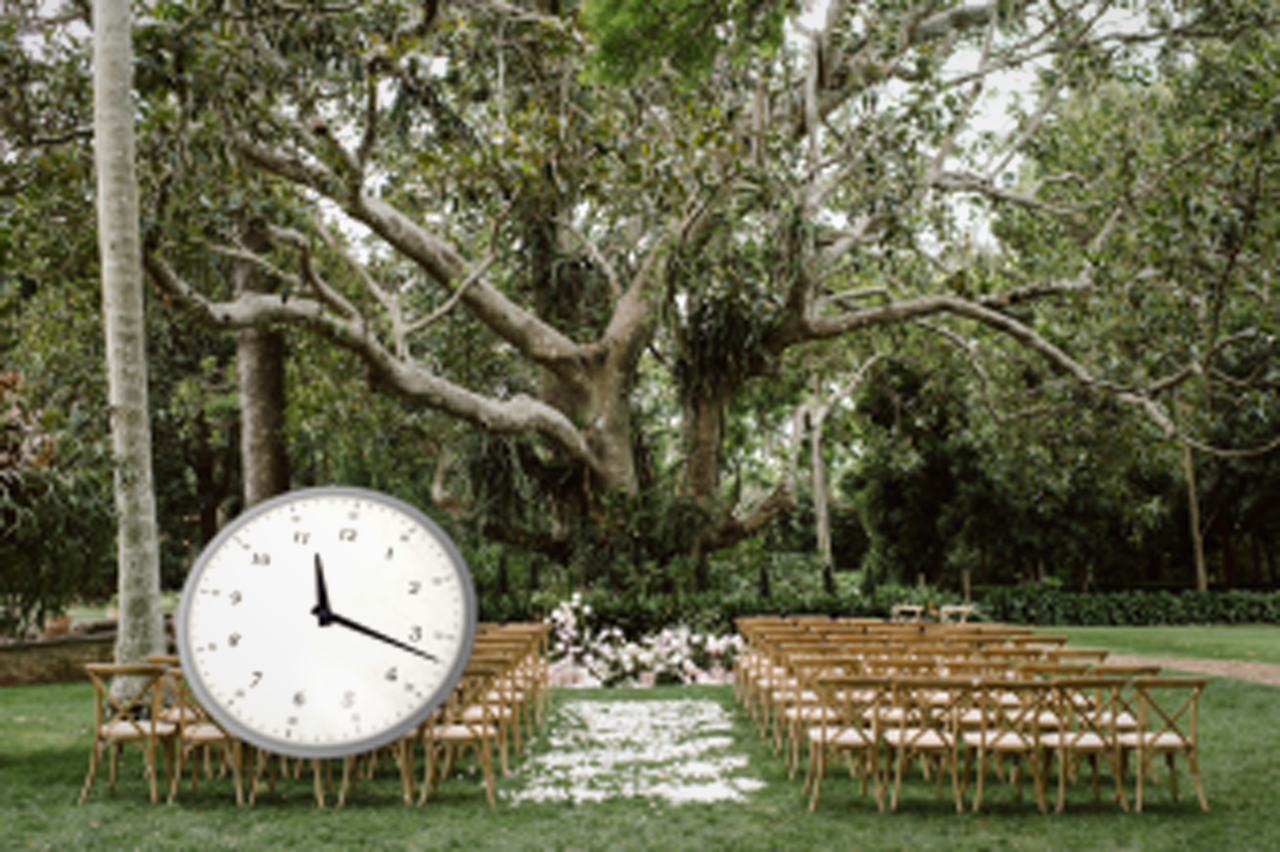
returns 11.17
